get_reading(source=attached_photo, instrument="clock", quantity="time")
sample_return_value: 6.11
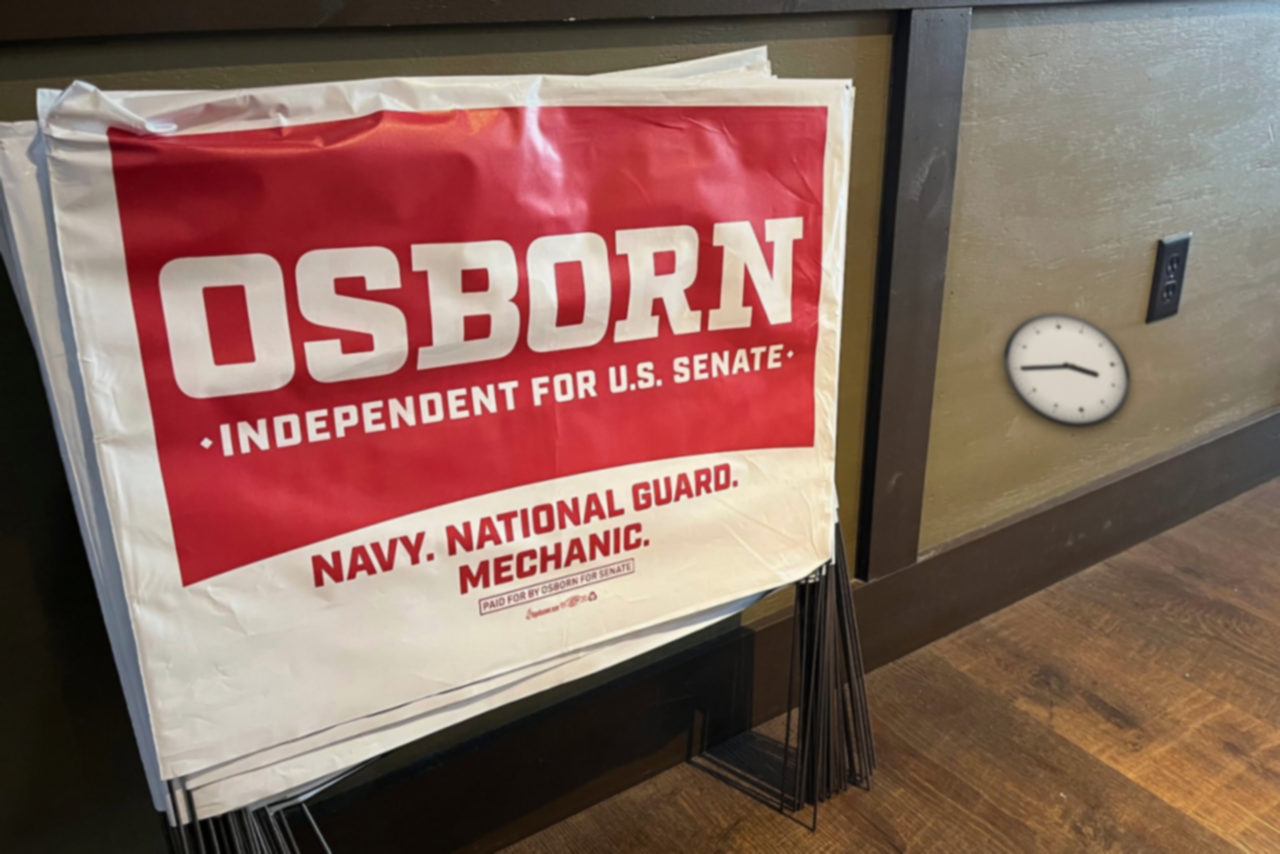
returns 3.45
